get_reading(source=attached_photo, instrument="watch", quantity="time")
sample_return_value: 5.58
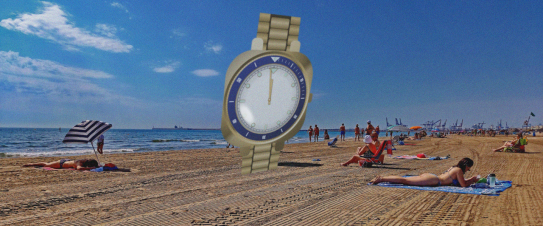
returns 11.59
